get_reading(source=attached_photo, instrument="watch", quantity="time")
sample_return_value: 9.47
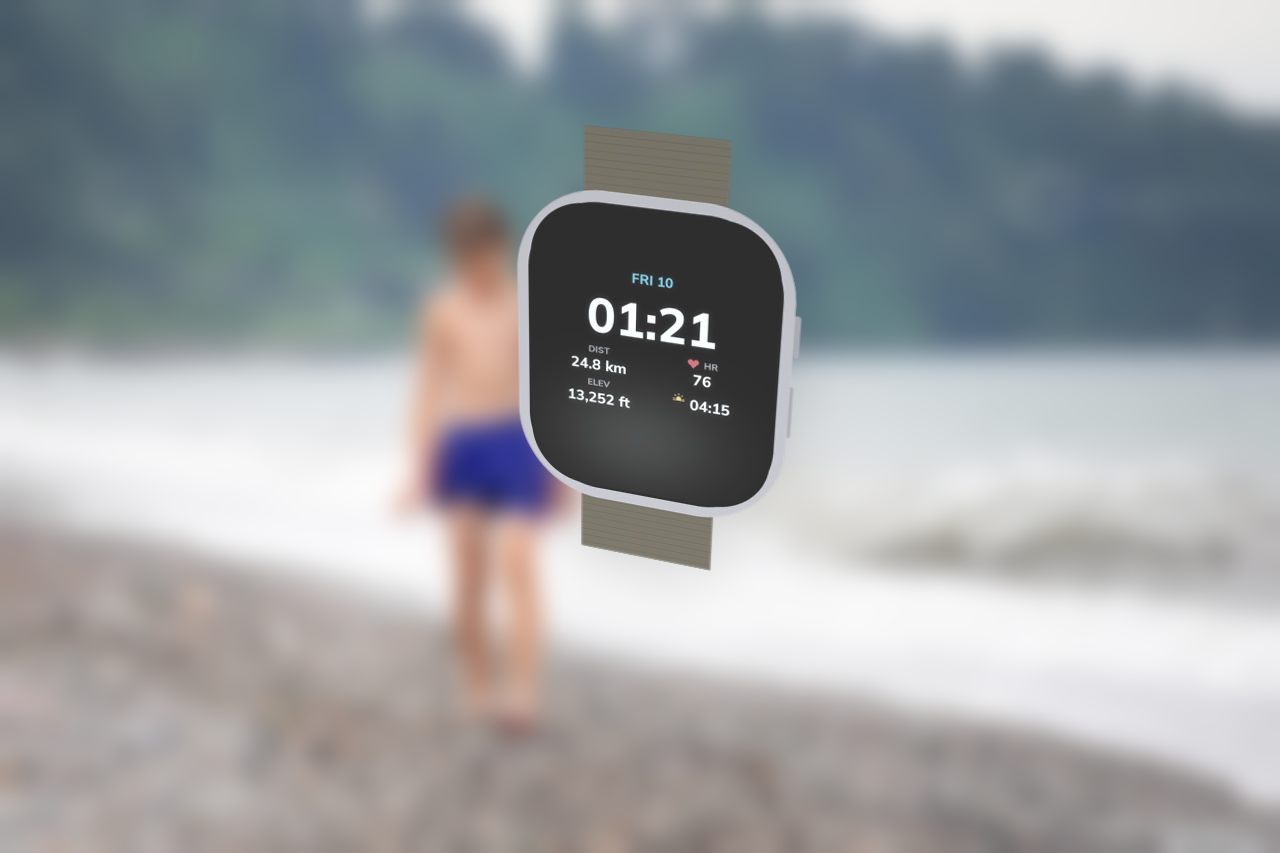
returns 1.21
